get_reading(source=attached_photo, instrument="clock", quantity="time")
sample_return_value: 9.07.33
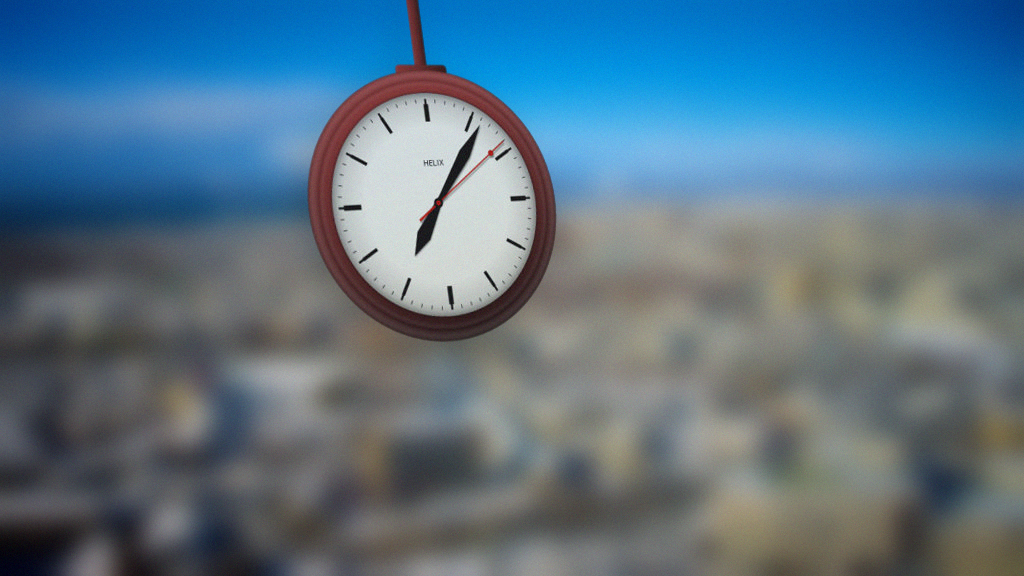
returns 7.06.09
